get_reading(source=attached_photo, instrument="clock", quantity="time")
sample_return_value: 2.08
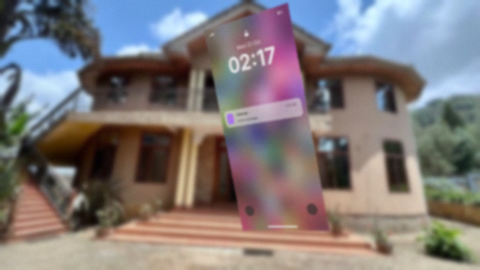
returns 2.17
